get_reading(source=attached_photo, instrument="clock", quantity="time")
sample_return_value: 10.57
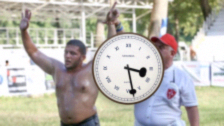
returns 3.28
